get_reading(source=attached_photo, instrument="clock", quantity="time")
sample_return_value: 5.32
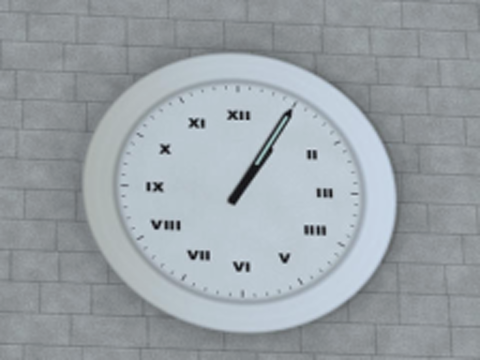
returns 1.05
